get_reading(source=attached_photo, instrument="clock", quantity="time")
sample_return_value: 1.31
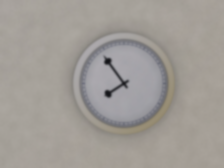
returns 7.54
